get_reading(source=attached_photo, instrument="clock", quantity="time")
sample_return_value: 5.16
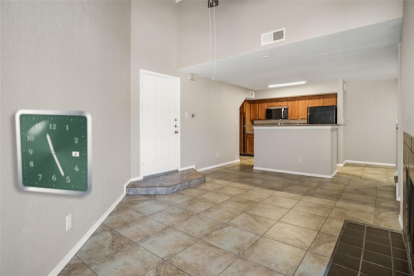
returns 11.26
